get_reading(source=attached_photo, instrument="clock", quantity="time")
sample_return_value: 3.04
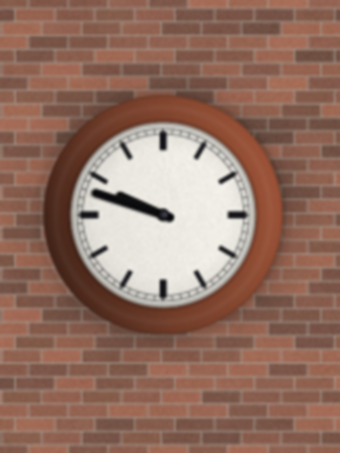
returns 9.48
